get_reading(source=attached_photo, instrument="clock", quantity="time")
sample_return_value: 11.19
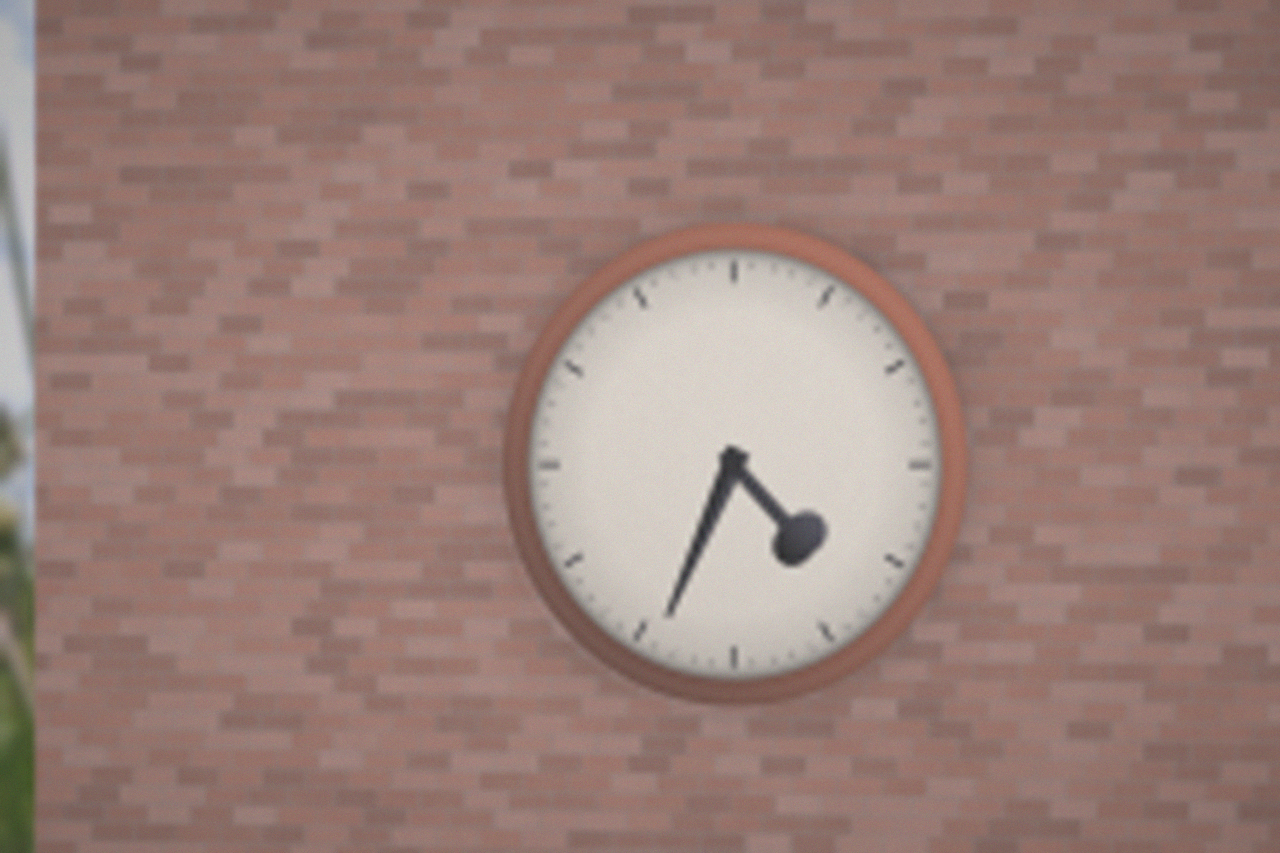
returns 4.34
